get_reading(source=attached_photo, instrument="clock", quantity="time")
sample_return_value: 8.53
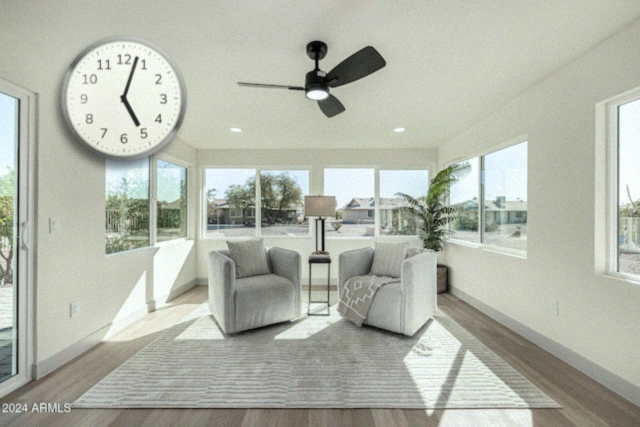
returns 5.03
